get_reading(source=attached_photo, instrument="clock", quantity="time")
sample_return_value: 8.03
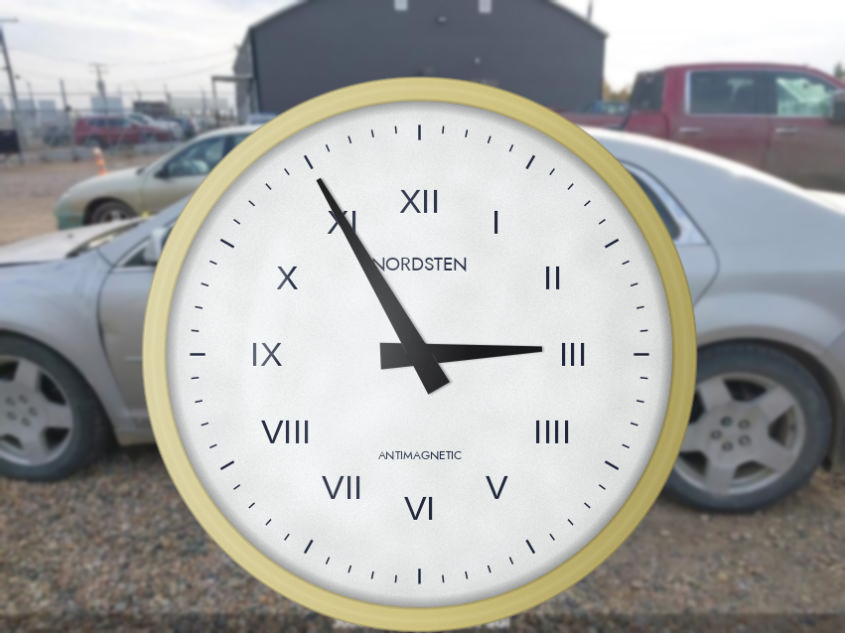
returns 2.55
